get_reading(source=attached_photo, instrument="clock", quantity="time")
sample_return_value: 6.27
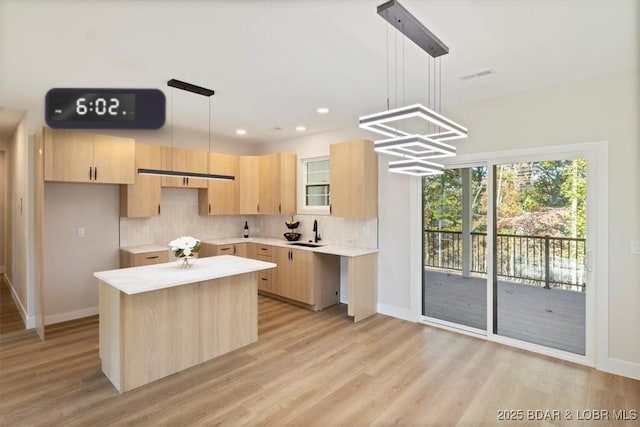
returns 6.02
